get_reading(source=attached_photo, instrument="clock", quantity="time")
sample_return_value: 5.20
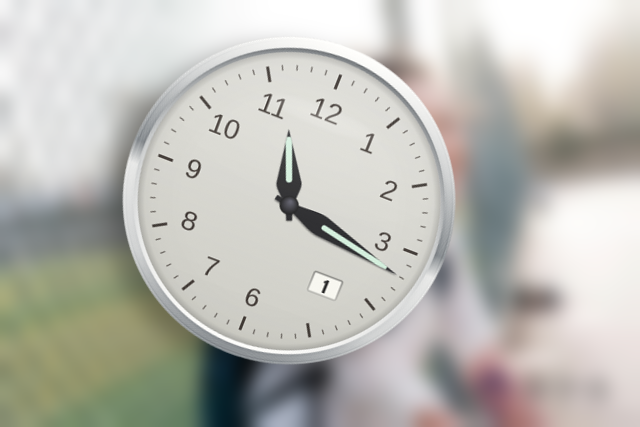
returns 11.17
